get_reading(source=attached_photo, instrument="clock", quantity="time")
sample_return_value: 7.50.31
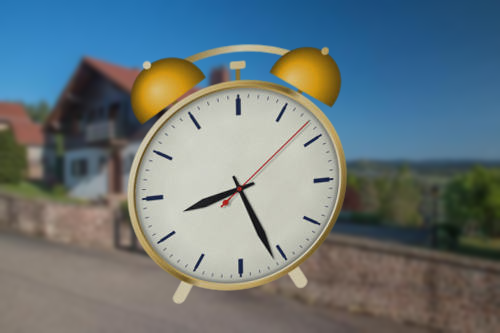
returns 8.26.08
